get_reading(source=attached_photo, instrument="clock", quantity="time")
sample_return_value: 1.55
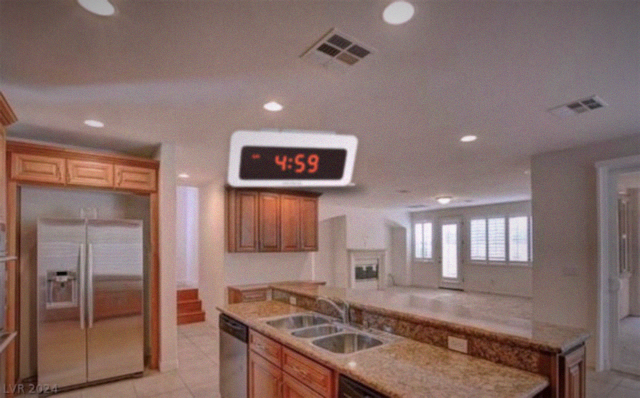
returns 4.59
